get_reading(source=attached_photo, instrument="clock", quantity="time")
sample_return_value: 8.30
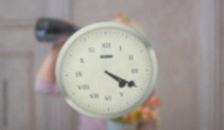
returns 4.20
